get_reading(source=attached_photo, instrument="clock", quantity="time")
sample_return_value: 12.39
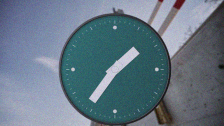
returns 1.36
